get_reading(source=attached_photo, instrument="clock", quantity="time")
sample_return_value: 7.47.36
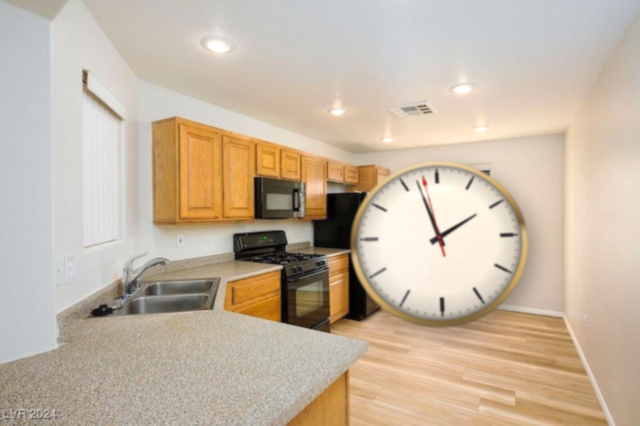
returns 1.56.58
